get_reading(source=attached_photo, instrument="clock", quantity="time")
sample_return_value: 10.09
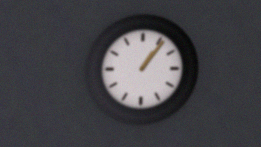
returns 1.06
